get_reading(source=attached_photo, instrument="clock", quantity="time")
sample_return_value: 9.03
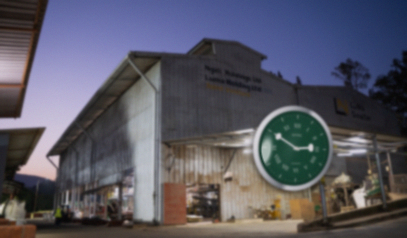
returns 2.50
